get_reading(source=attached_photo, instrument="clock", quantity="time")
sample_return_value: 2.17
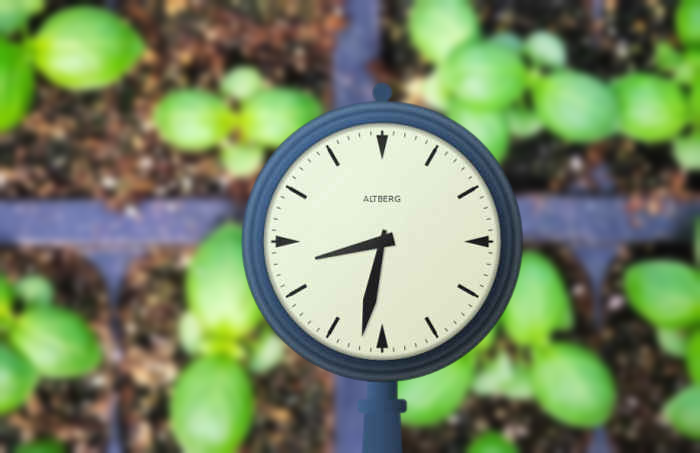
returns 8.32
